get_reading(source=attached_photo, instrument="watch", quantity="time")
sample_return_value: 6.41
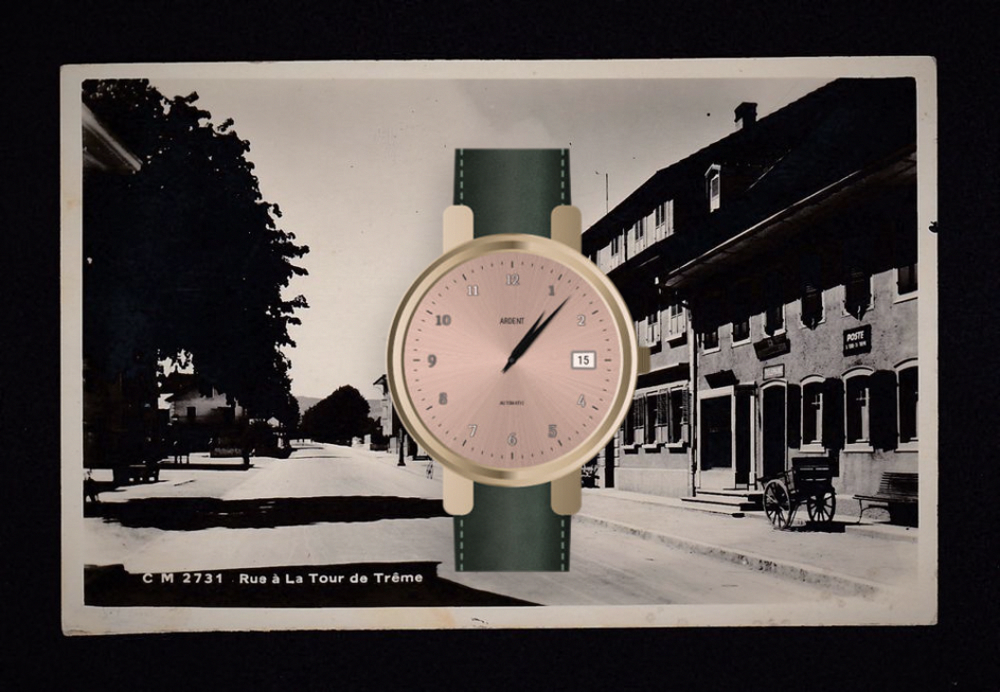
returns 1.07
